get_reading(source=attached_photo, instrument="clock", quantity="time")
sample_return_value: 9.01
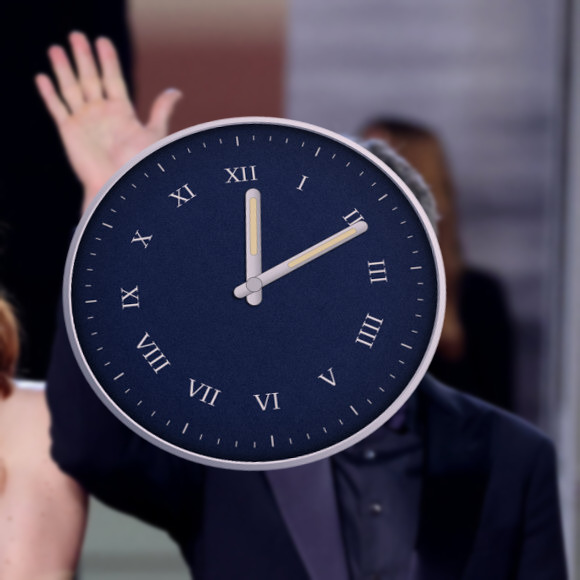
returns 12.11
